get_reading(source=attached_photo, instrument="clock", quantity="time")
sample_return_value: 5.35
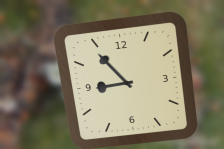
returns 8.54
